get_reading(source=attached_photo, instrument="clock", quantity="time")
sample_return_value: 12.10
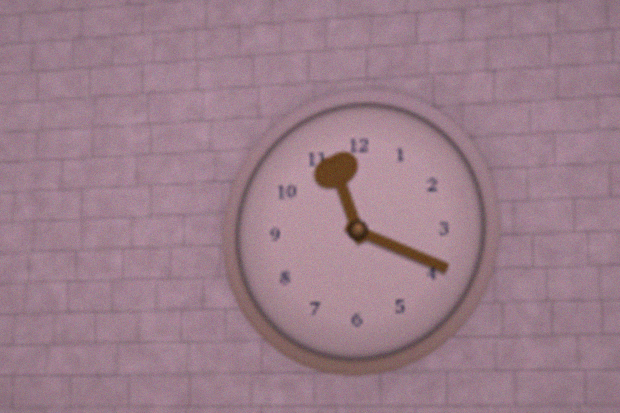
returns 11.19
